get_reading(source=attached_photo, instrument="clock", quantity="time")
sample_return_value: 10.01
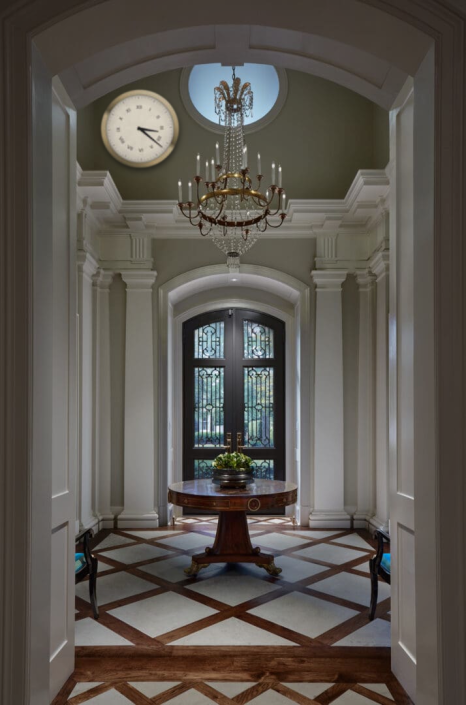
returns 3.22
